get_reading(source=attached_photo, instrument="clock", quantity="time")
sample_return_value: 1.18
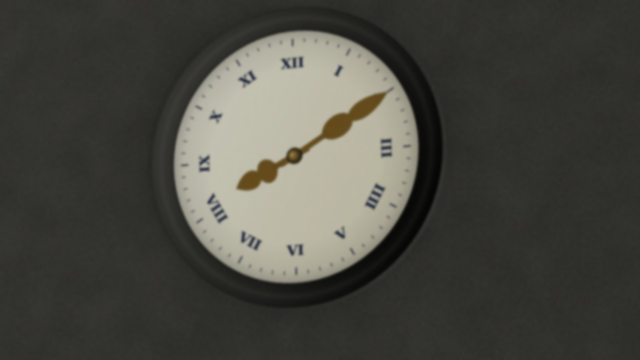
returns 8.10
